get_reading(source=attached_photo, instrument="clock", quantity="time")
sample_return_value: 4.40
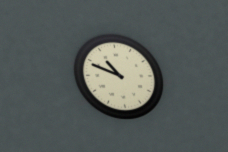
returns 10.49
